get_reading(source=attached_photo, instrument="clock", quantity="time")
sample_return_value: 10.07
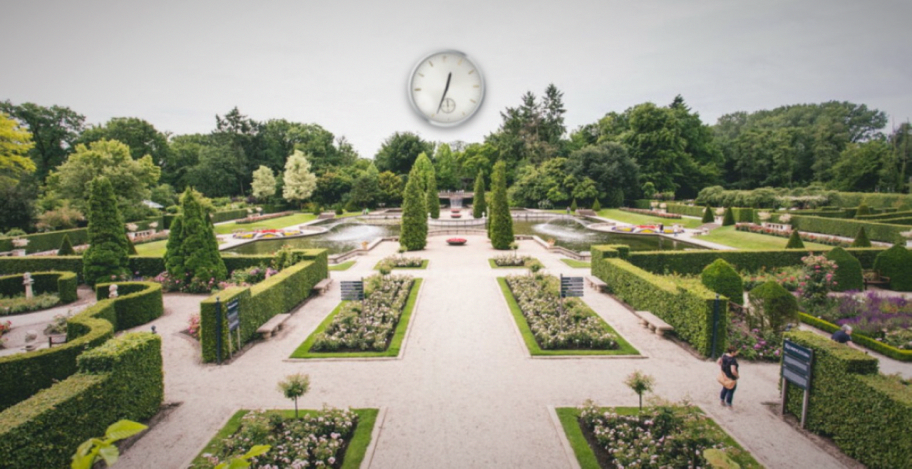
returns 12.34
